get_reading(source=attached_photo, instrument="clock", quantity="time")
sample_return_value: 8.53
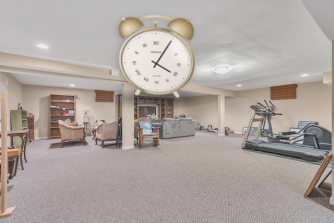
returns 4.05
